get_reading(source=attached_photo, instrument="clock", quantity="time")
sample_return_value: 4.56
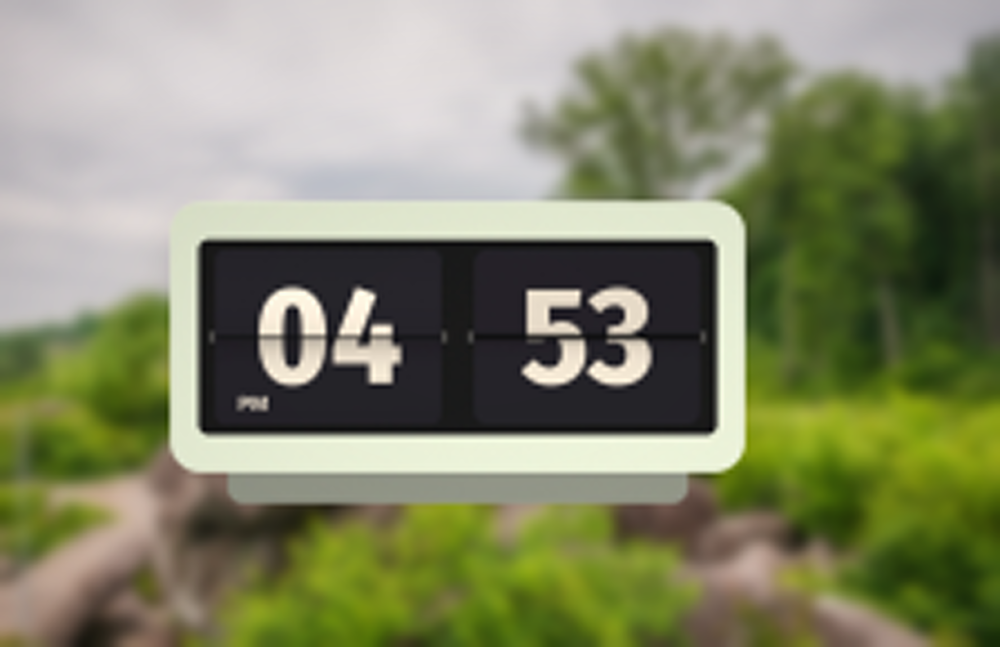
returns 4.53
